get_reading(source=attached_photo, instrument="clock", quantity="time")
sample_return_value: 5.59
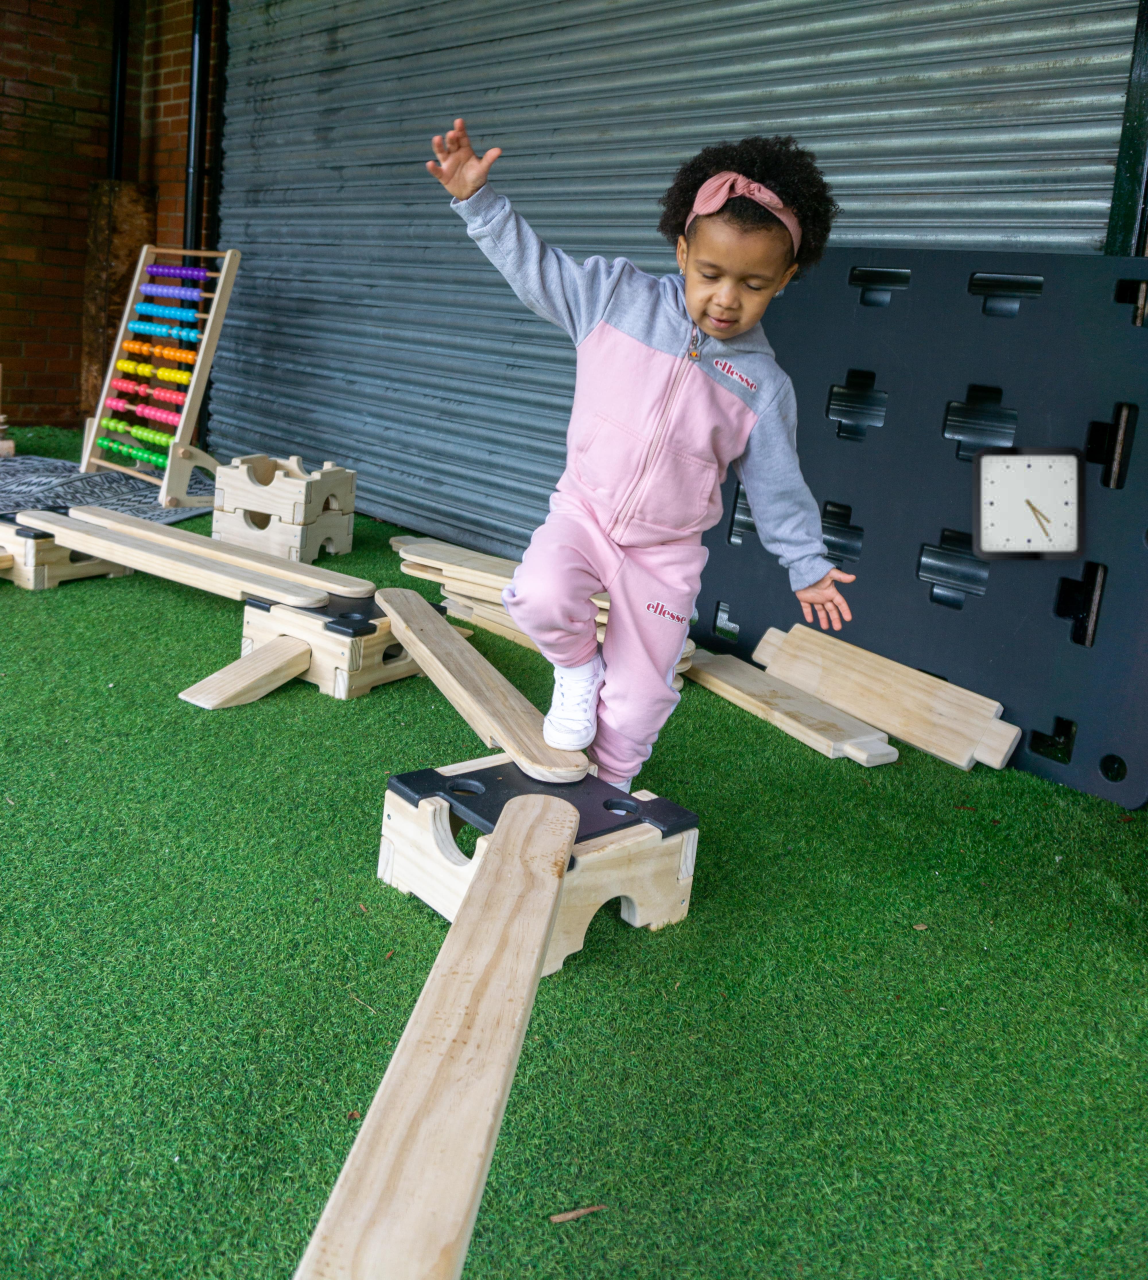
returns 4.25
